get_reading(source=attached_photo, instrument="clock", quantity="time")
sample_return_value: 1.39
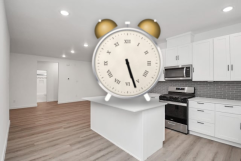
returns 5.27
